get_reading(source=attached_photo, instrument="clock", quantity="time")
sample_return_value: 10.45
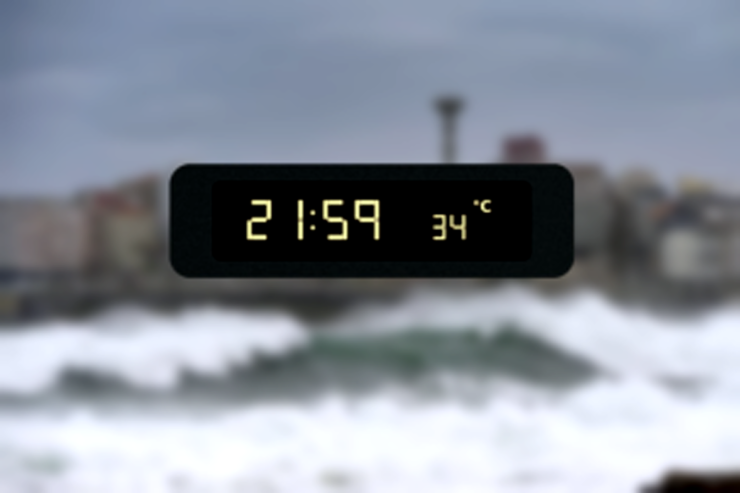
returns 21.59
